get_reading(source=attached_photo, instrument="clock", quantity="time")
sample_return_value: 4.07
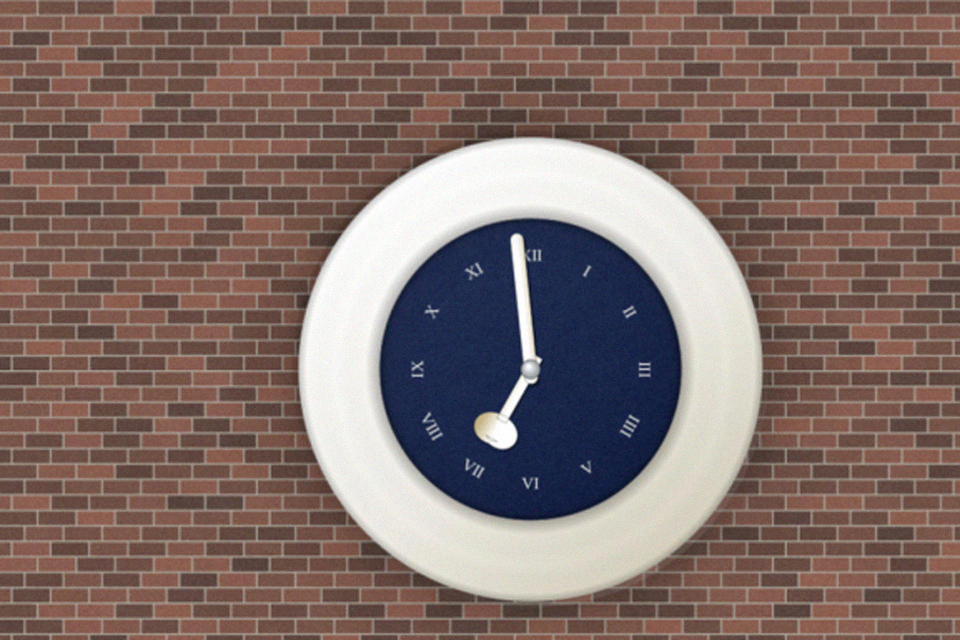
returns 6.59
